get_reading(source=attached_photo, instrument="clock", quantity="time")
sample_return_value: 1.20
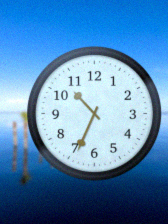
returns 10.34
